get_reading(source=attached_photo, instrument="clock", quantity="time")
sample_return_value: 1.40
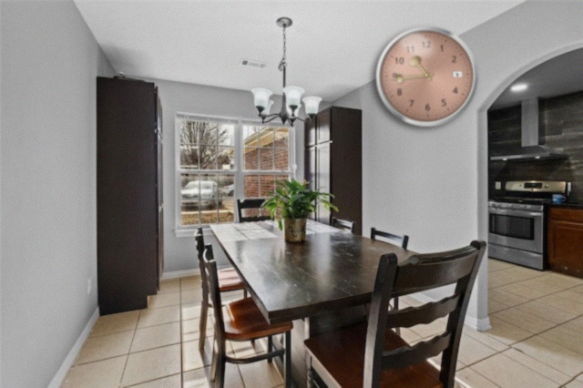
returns 10.44
